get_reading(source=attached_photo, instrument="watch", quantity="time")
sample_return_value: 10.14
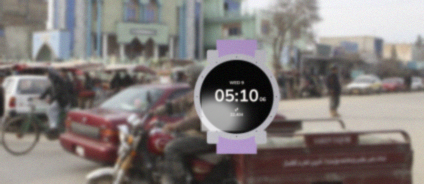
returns 5.10
